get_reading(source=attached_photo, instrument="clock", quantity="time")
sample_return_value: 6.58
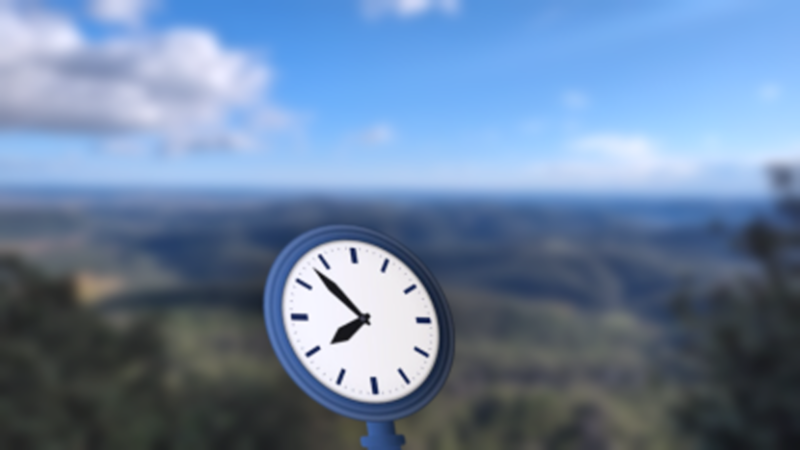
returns 7.53
